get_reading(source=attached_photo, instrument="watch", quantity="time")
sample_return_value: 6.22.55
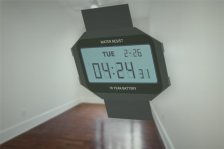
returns 4.24.31
